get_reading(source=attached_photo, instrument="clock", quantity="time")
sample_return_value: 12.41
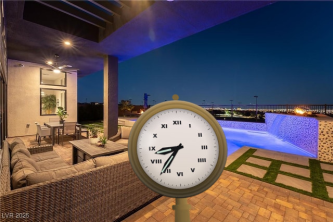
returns 8.36
